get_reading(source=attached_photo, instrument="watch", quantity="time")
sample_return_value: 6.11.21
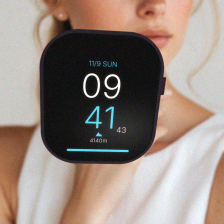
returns 9.41.43
